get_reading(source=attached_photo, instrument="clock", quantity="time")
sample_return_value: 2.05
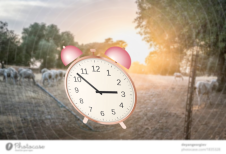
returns 2.52
